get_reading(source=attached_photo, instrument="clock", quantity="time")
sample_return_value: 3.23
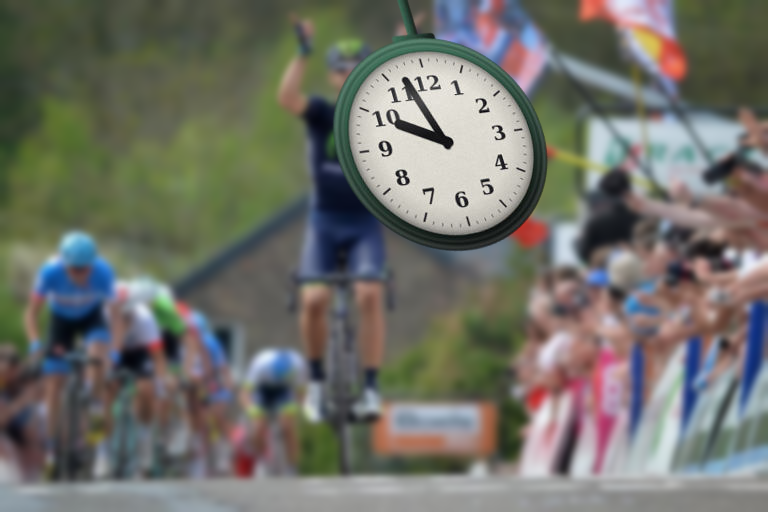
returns 9.57
